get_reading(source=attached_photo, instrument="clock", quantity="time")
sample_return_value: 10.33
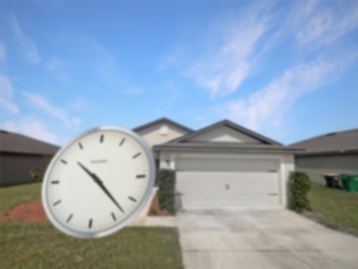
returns 10.23
